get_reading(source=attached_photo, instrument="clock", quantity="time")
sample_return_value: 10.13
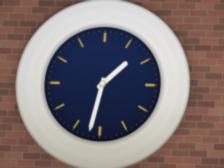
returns 1.32
